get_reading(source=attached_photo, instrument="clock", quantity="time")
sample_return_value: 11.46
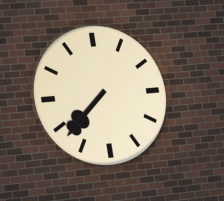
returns 7.38
